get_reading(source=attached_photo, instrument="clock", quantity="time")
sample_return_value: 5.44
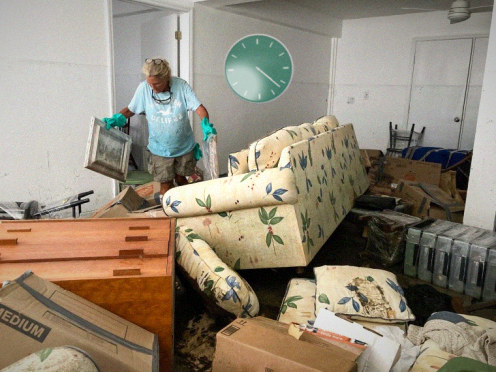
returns 4.22
